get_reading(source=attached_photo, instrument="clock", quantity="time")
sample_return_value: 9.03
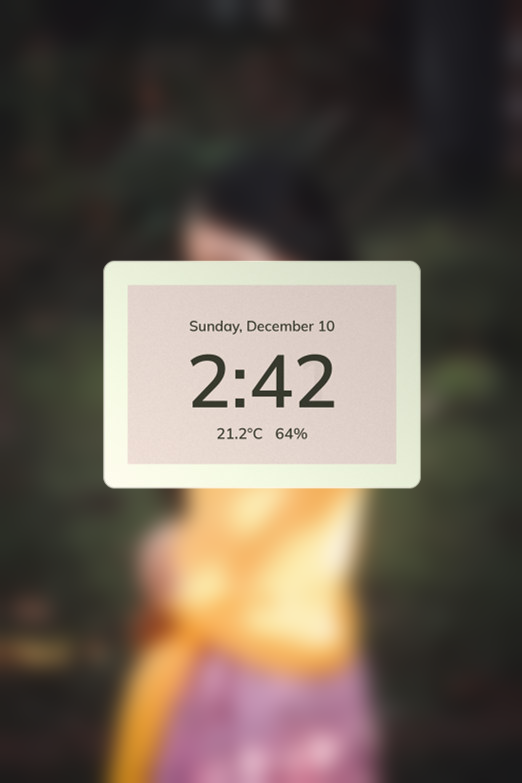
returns 2.42
